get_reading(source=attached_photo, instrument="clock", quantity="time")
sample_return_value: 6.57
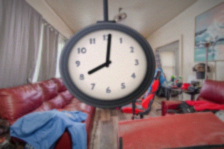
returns 8.01
